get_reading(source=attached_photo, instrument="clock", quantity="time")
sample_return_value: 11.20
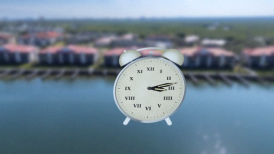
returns 3.13
